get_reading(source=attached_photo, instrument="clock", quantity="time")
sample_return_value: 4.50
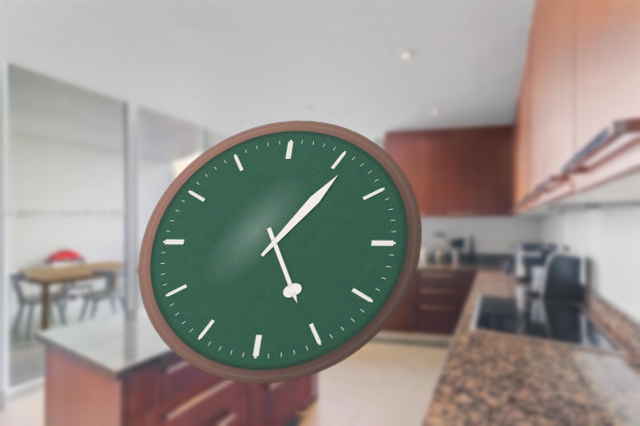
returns 5.06
